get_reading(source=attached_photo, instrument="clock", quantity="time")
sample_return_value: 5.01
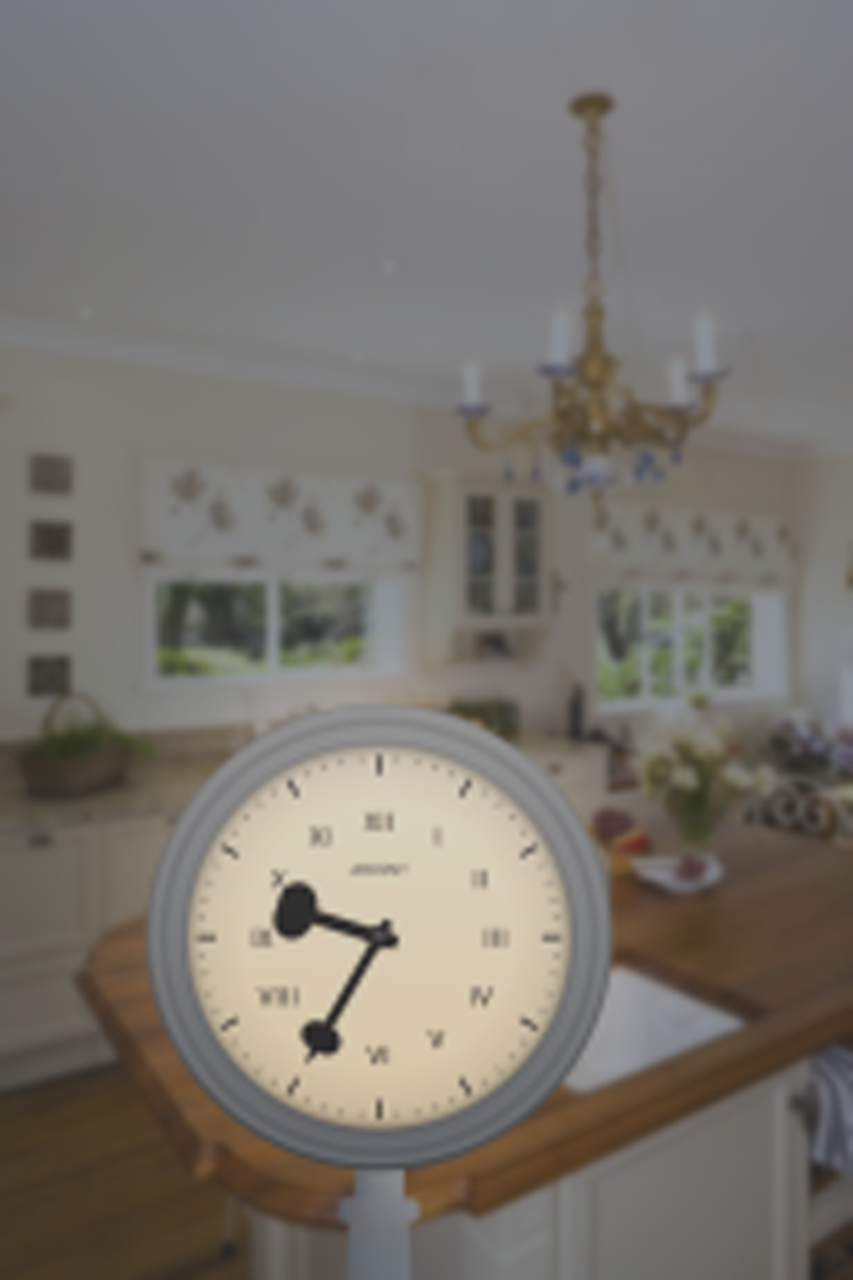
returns 9.35
